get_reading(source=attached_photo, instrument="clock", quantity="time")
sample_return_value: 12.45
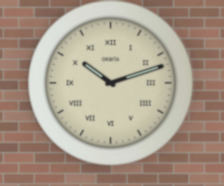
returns 10.12
